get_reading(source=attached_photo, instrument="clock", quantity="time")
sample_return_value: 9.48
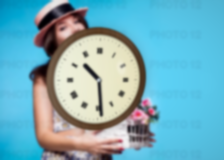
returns 10.29
